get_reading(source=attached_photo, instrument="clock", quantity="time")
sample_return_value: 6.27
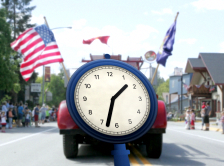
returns 1.33
